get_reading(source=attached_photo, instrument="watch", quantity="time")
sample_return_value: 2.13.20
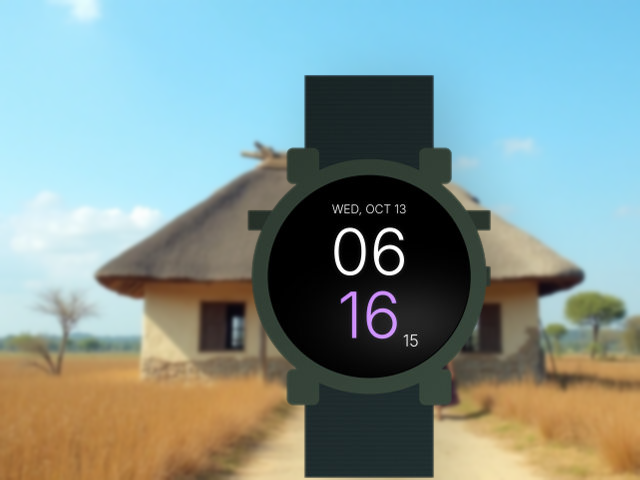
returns 6.16.15
